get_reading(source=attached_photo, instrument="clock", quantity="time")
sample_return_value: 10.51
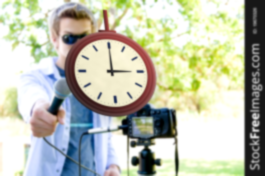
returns 3.00
